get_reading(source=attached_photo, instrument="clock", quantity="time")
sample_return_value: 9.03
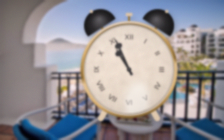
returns 10.56
